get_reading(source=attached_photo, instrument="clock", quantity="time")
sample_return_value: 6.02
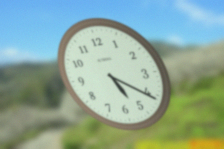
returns 5.21
